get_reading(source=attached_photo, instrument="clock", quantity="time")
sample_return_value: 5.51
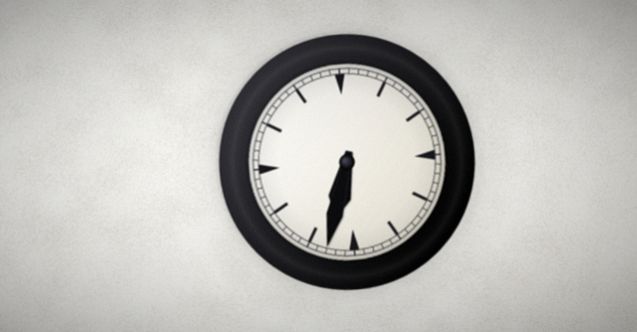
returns 6.33
